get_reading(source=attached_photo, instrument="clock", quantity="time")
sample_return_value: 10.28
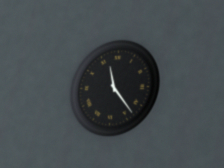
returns 11.23
